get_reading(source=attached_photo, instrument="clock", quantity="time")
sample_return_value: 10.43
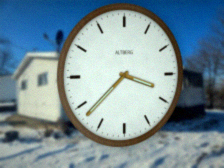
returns 3.38
